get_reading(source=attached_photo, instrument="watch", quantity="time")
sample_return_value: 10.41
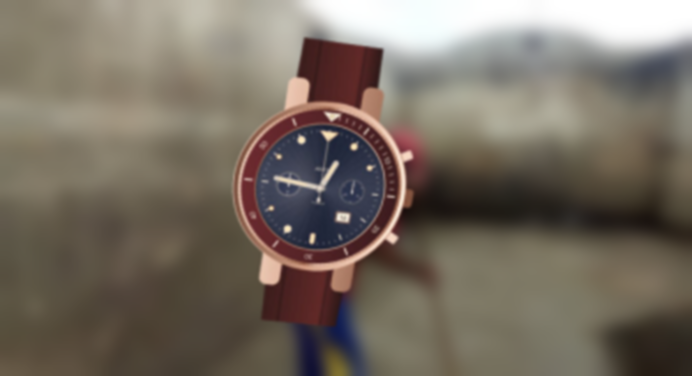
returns 12.46
